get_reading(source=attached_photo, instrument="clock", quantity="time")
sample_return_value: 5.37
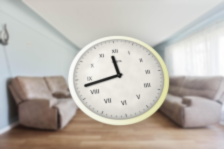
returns 11.43
